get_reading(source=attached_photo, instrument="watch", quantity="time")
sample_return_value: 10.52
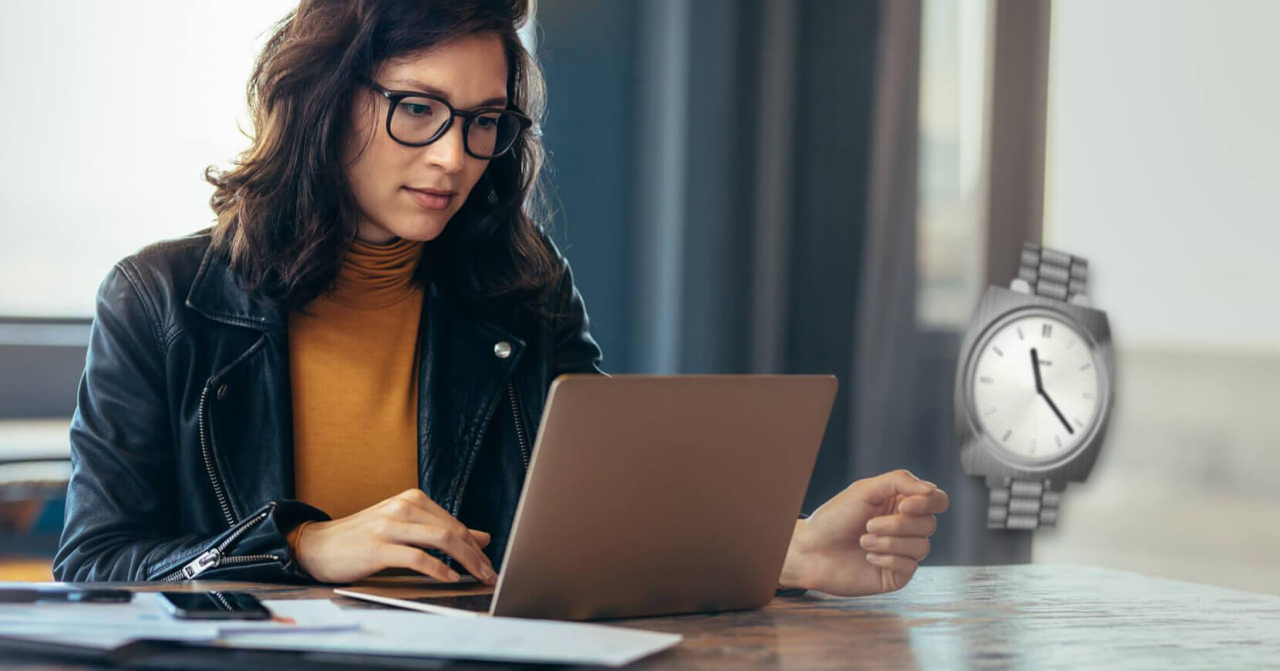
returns 11.22
